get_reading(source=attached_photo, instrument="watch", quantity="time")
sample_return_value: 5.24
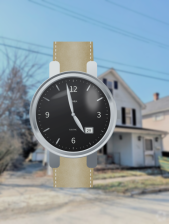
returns 4.58
